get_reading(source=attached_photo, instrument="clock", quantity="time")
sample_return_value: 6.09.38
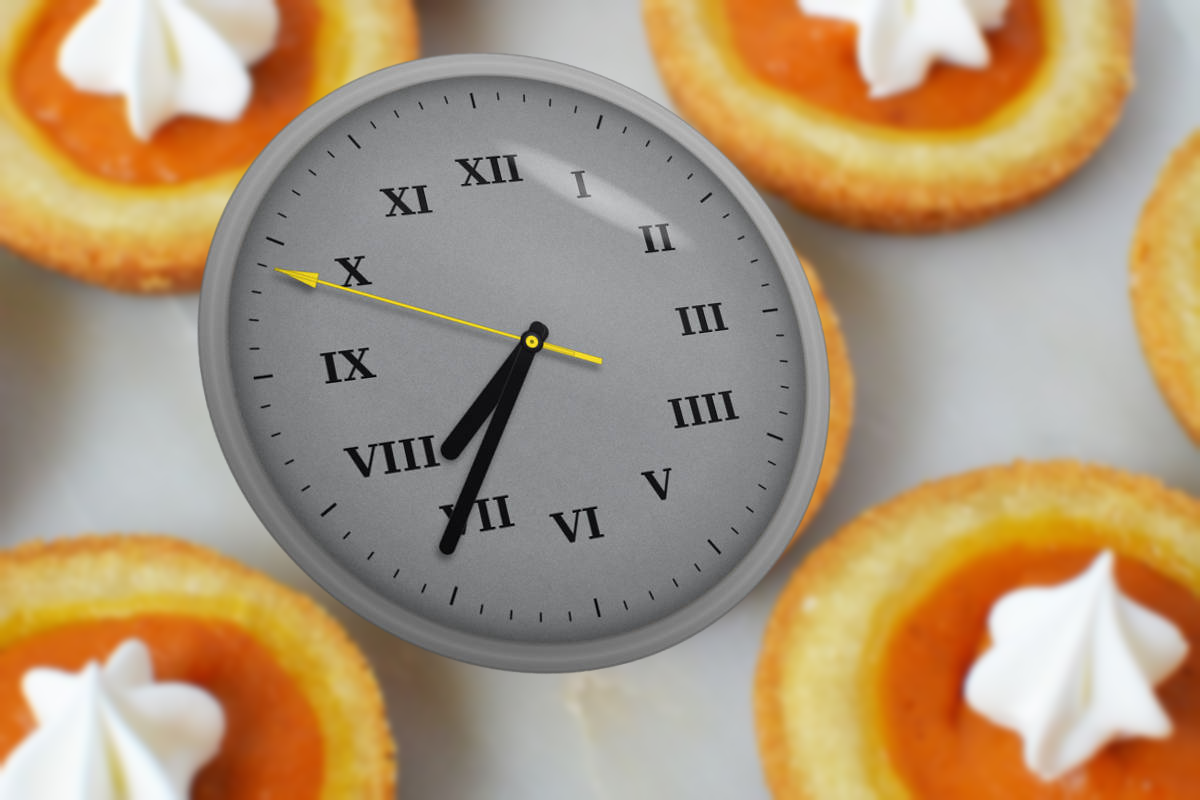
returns 7.35.49
